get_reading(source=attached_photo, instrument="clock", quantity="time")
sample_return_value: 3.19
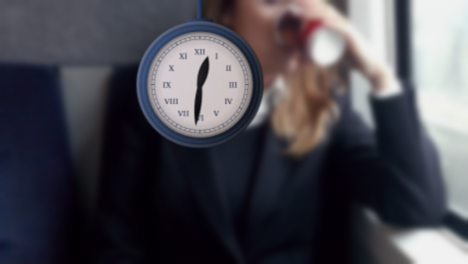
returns 12.31
